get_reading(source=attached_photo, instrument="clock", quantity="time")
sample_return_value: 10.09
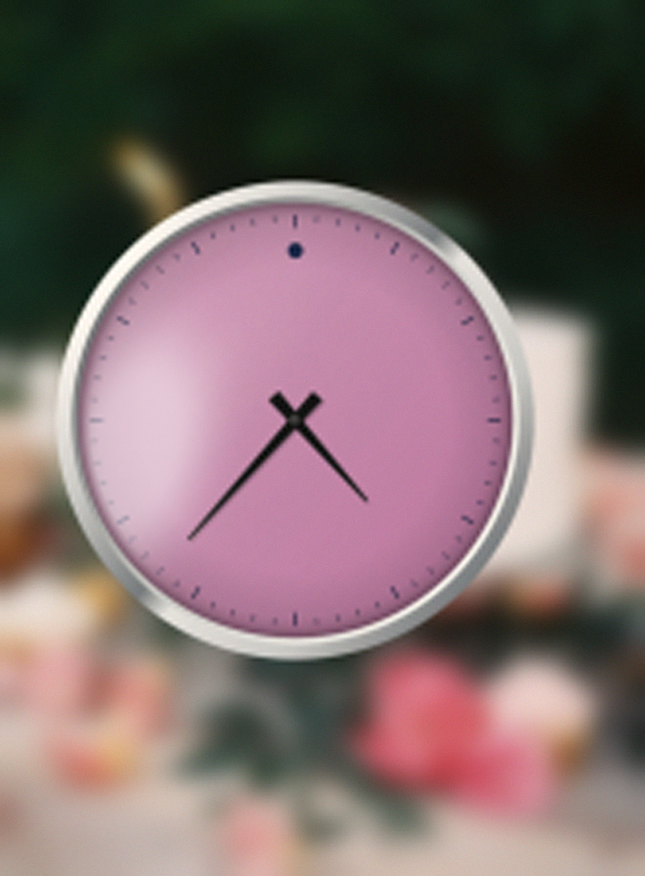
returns 4.37
